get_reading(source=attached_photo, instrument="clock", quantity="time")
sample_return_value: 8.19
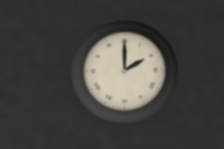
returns 2.00
